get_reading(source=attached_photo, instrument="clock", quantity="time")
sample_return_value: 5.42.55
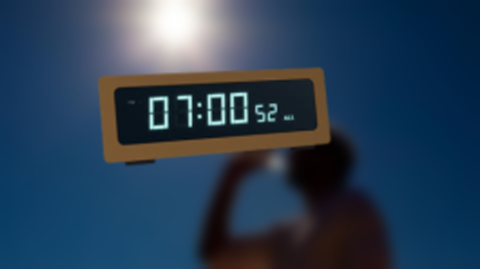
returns 7.00.52
